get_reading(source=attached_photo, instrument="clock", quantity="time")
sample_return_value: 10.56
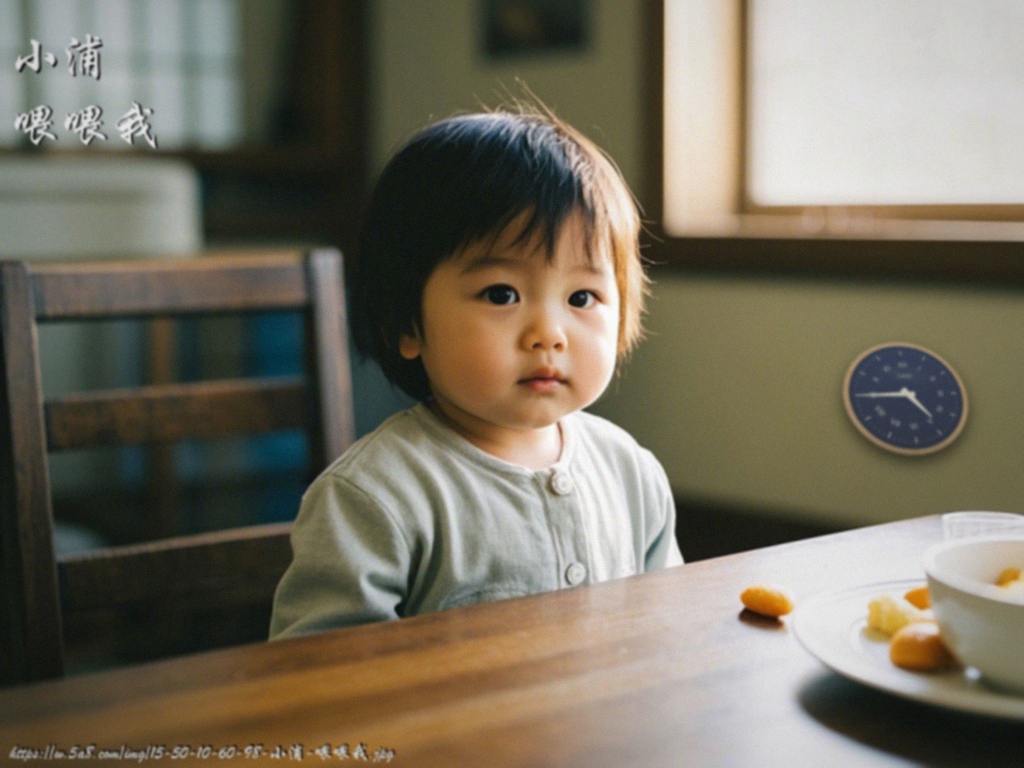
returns 4.45
